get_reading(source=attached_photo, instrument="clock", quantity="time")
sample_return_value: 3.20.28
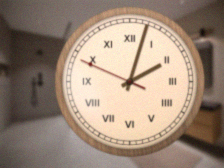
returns 2.02.49
